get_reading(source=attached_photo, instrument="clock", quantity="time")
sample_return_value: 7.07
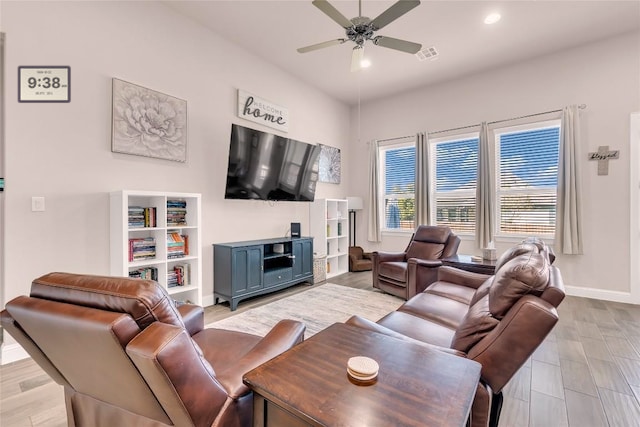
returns 9.38
